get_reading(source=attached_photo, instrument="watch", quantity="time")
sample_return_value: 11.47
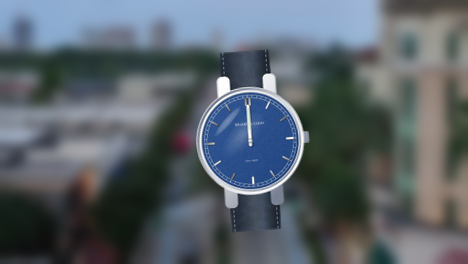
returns 12.00
